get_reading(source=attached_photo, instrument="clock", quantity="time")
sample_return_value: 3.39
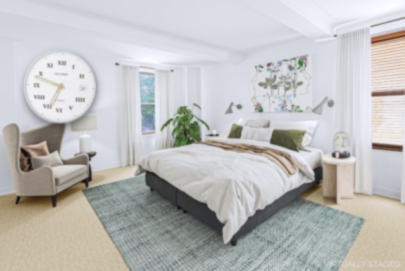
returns 6.48
